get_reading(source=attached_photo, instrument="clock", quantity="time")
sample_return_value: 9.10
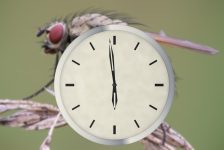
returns 5.59
